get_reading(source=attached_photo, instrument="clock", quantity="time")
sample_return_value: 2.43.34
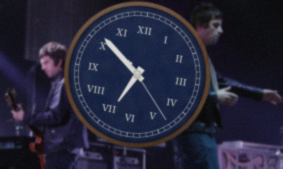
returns 6.51.23
